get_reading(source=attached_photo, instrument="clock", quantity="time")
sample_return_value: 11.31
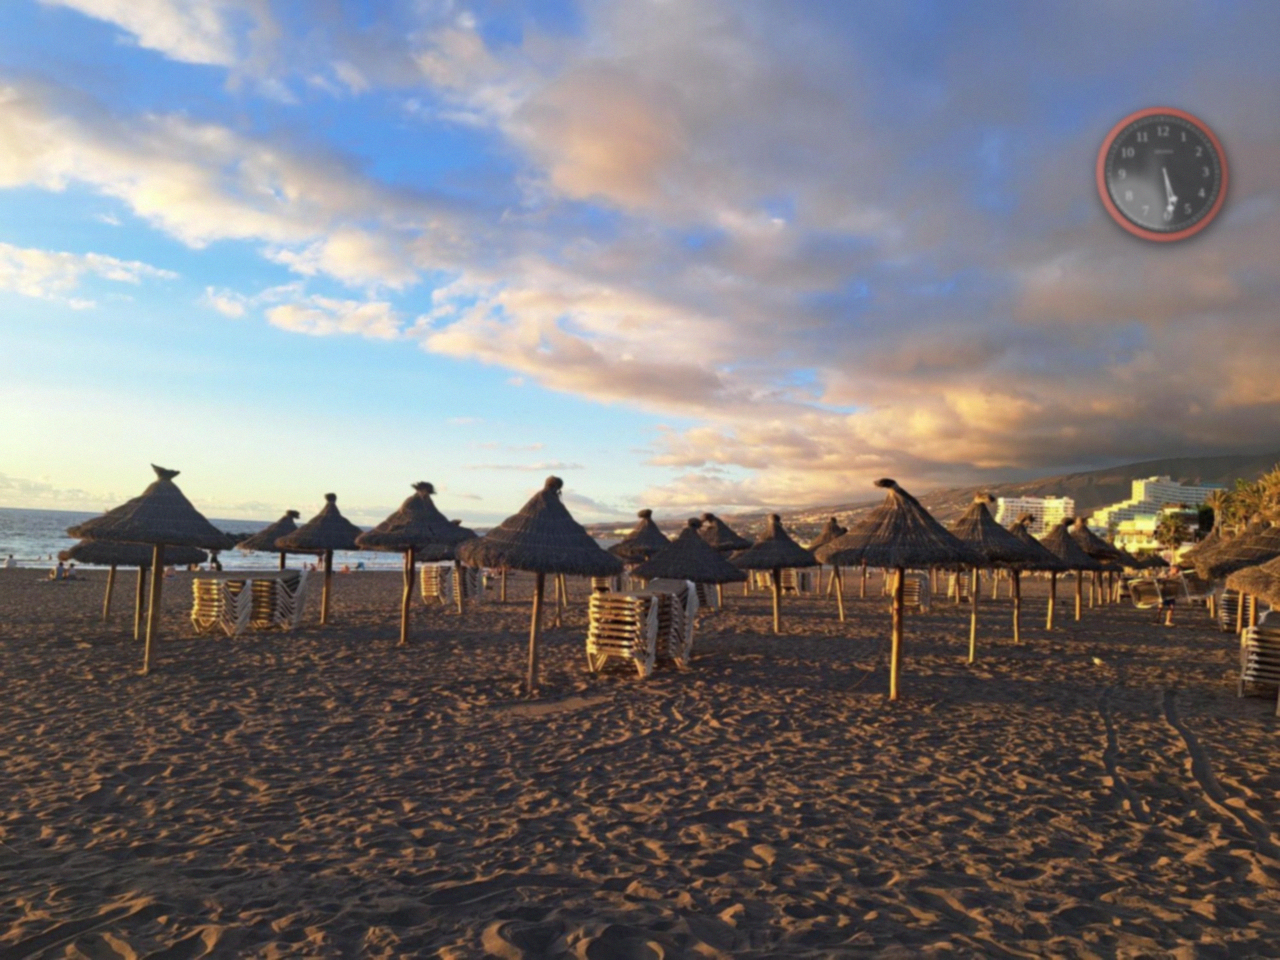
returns 5.29
